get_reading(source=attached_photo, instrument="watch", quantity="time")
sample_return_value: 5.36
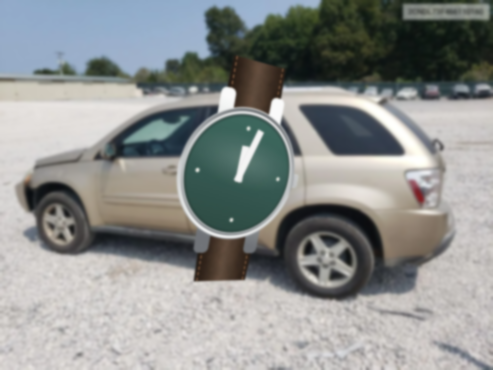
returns 12.03
